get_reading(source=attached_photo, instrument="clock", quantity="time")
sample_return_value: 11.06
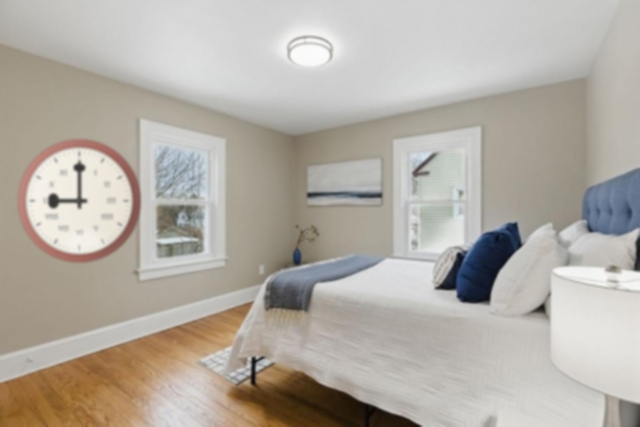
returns 9.00
